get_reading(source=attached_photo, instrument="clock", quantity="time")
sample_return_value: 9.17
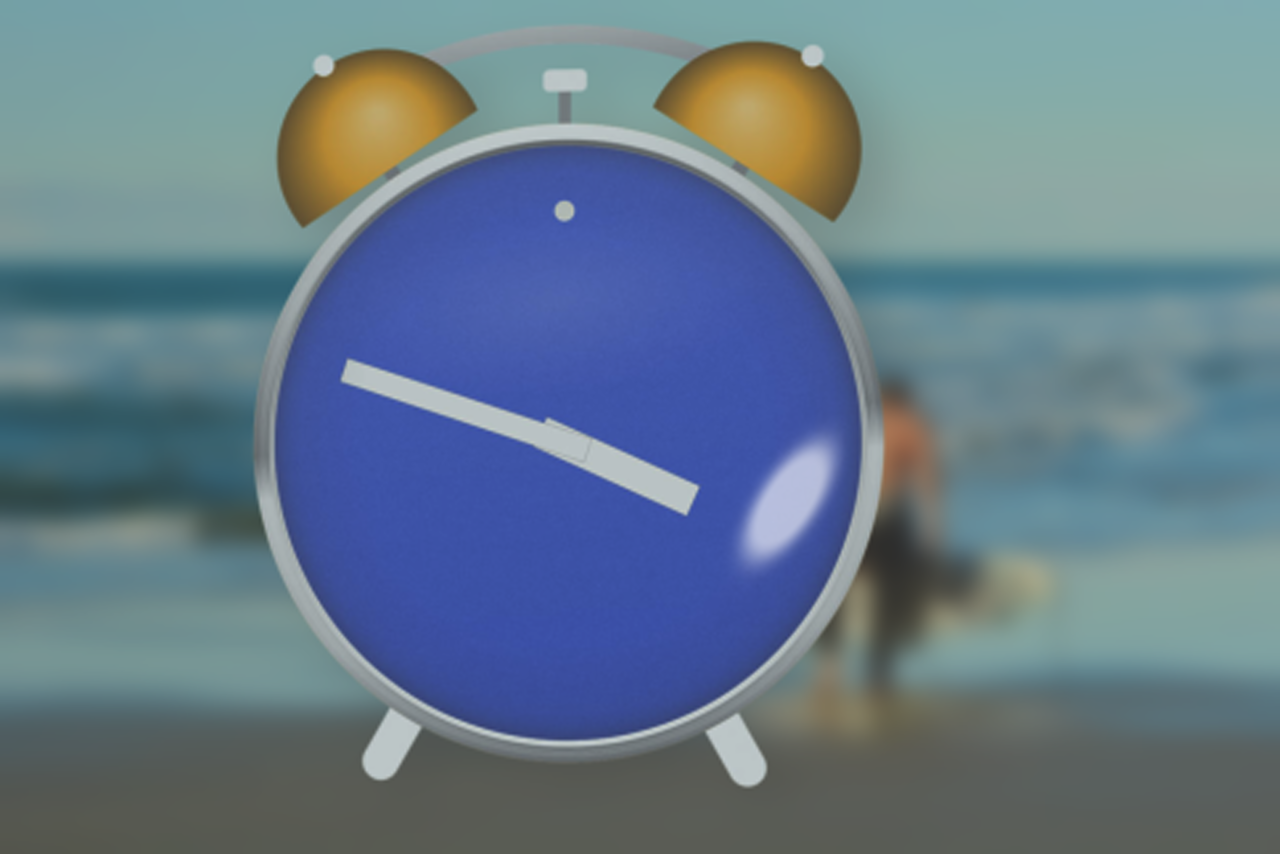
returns 3.48
